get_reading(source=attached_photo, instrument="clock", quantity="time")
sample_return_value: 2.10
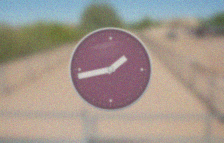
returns 1.43
